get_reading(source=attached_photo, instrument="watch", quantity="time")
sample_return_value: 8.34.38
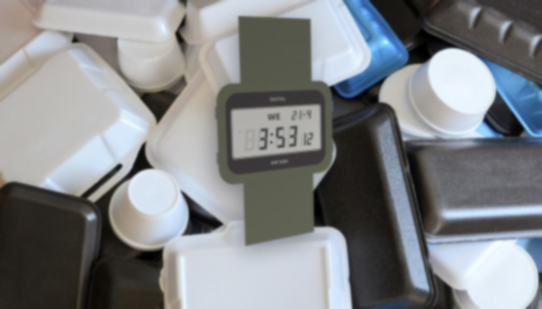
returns 3.53.12
